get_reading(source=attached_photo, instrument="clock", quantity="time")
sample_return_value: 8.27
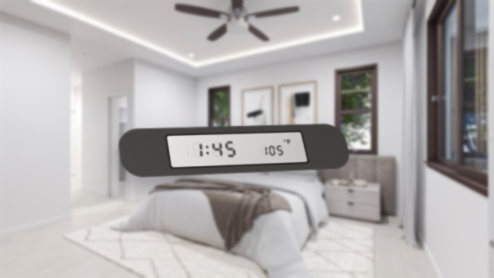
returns 1.45
